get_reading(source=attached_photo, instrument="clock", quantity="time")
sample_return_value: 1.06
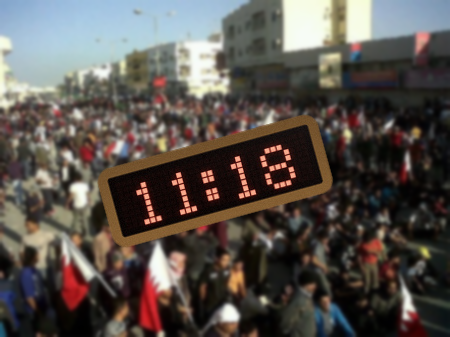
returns 11.18
